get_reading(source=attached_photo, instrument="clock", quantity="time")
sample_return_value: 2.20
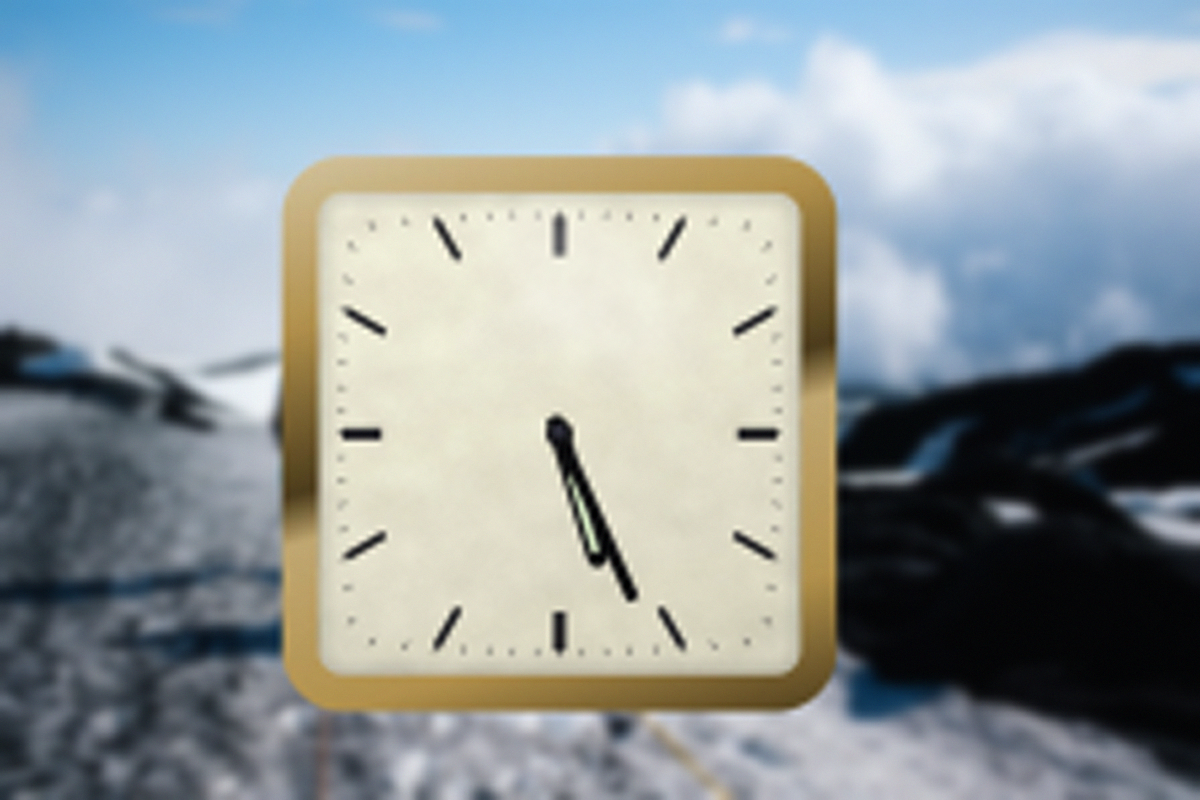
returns 5.26
